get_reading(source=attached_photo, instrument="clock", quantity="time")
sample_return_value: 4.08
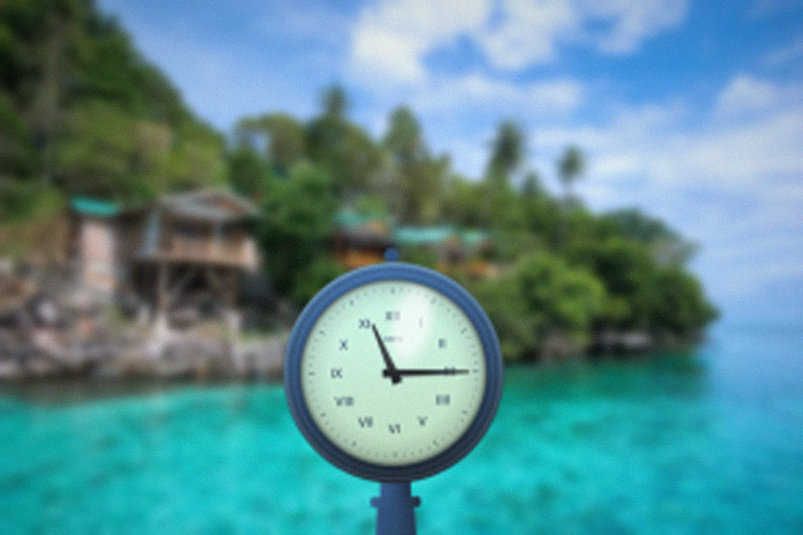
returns 11.15
